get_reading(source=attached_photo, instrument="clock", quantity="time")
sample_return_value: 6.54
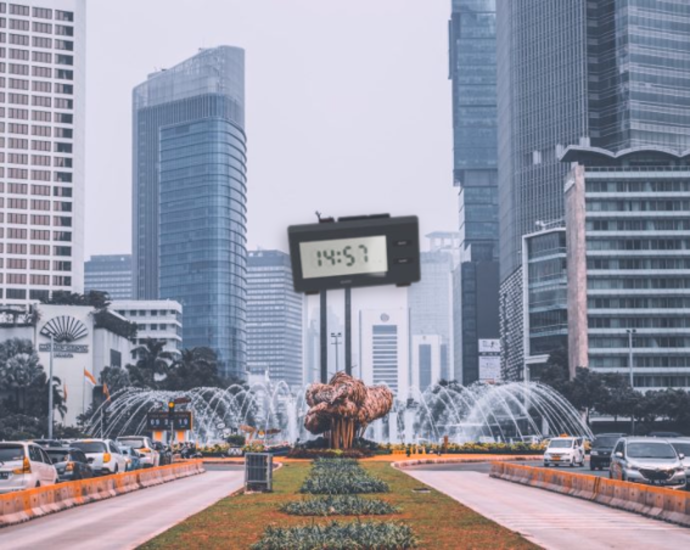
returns 14.57
